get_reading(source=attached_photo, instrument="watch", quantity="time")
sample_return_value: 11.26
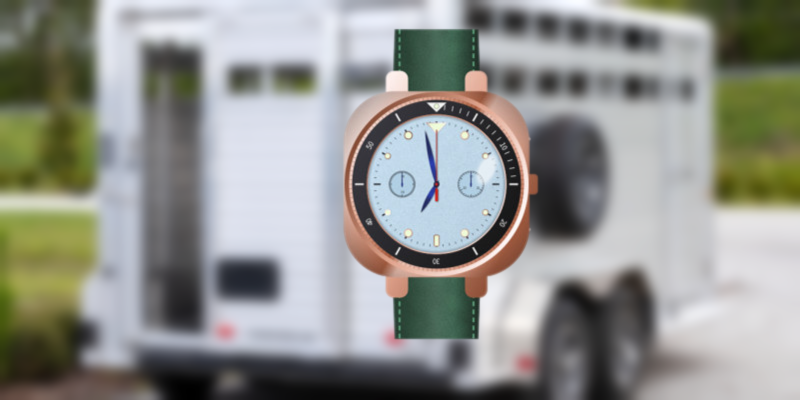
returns 6.58
